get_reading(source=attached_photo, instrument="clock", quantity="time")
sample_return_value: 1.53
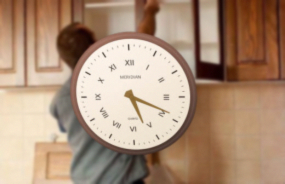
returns 5.19
